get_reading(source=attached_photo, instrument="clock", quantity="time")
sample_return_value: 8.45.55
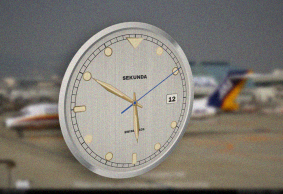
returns 5.50.10
